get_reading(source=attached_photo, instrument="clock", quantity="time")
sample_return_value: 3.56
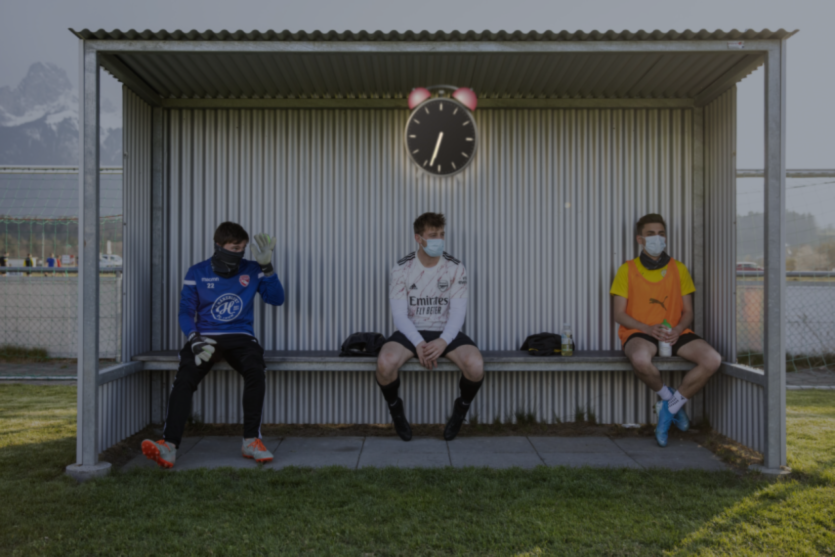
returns 6.33
